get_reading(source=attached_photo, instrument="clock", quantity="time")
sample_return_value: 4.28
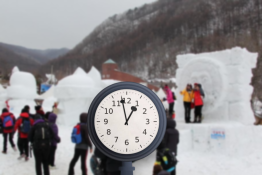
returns 12.58
